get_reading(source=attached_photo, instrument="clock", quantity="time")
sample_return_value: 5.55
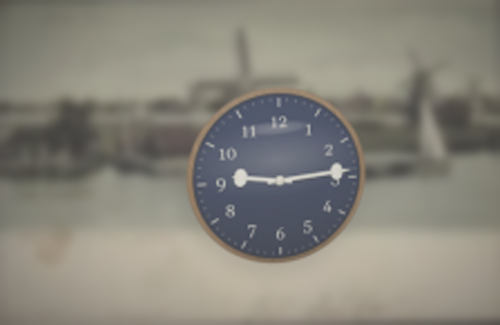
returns 9.14
